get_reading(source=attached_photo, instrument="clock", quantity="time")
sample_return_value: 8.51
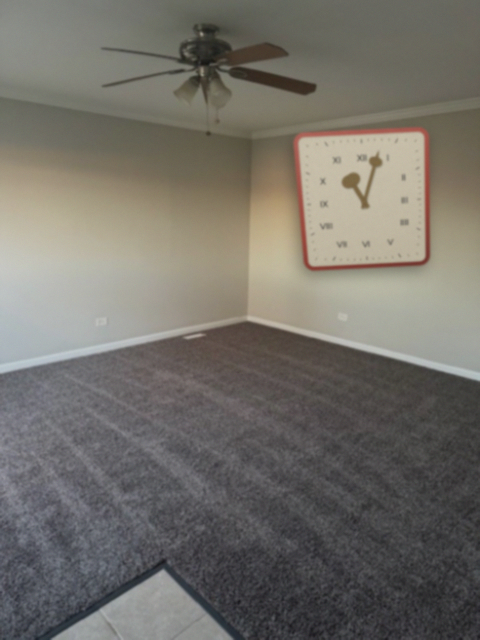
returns 11.03
